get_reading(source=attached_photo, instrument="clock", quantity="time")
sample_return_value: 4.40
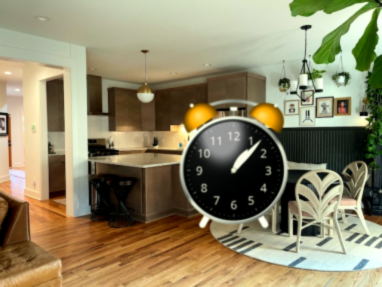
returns 1.07
